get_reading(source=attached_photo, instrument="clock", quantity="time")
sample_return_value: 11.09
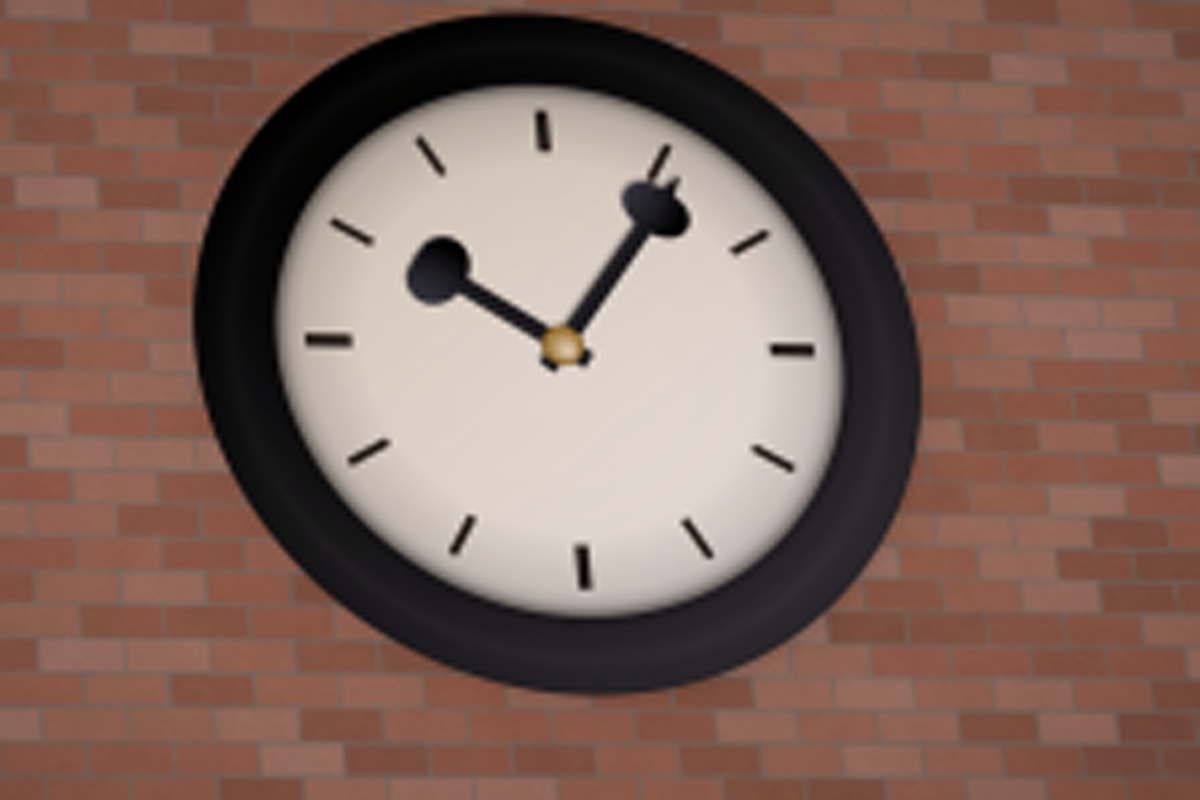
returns 10.06
